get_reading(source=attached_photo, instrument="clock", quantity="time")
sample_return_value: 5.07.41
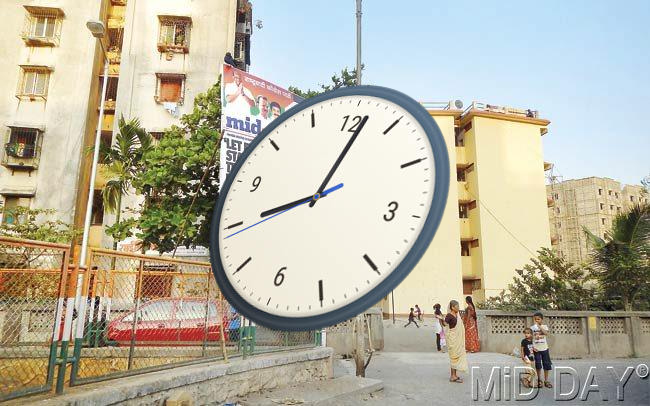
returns 8.01.39
